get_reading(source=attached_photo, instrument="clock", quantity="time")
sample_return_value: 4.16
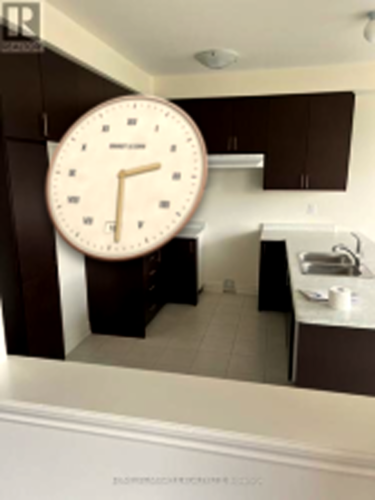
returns 2.29
